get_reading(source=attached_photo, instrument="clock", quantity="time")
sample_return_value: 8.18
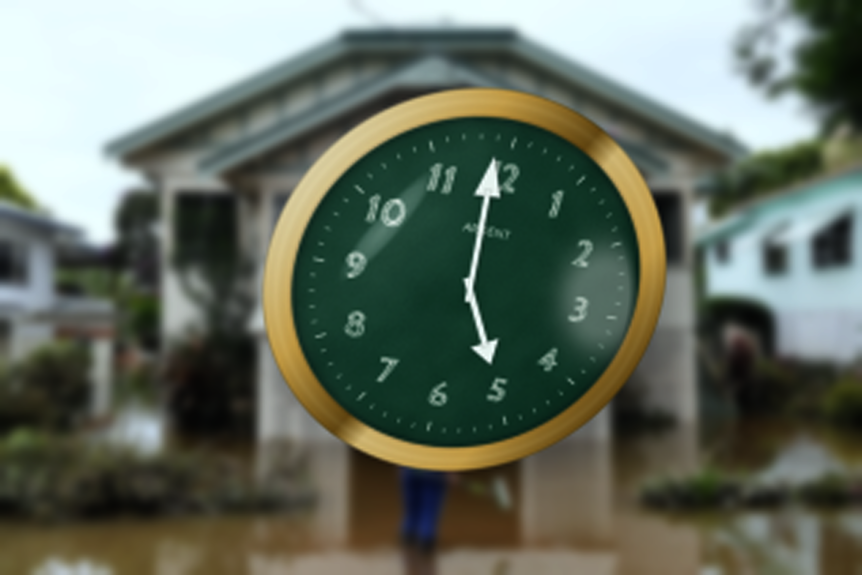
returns 4.59
